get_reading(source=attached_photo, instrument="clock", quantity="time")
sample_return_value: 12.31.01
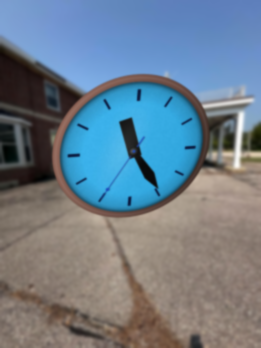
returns 11.24.35
